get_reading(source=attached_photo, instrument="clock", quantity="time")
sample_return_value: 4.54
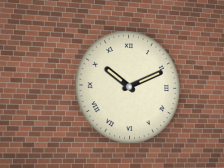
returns 10.11
